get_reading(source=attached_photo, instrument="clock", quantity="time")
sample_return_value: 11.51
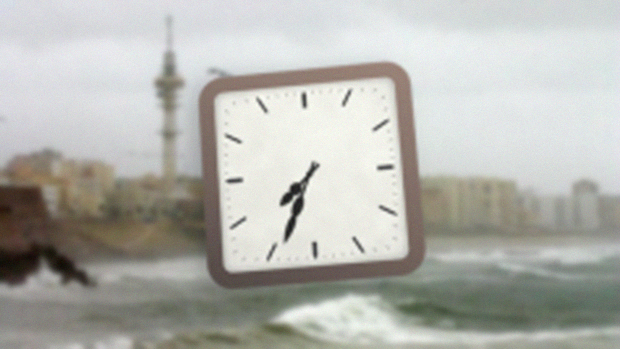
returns 7.34
